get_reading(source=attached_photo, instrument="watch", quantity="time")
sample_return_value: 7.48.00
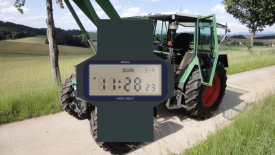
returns 11.28.23
